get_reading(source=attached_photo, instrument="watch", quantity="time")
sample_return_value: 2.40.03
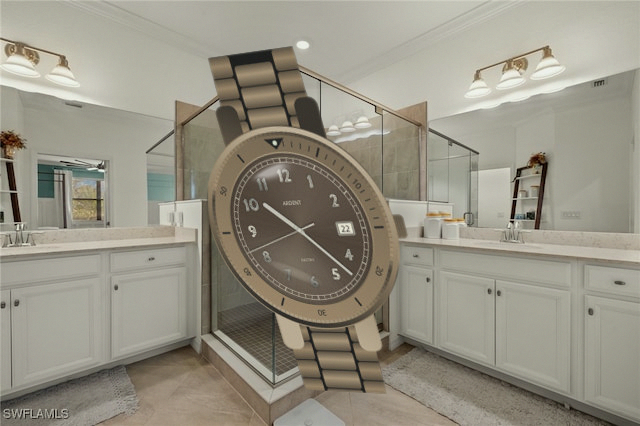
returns 10.22.42
